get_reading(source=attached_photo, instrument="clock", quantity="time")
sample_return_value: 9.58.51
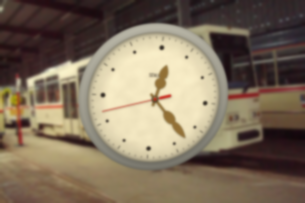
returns 12.22.42
